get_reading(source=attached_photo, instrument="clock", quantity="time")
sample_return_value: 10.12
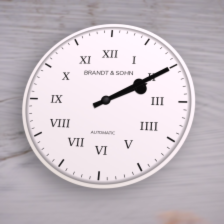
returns 2.10
